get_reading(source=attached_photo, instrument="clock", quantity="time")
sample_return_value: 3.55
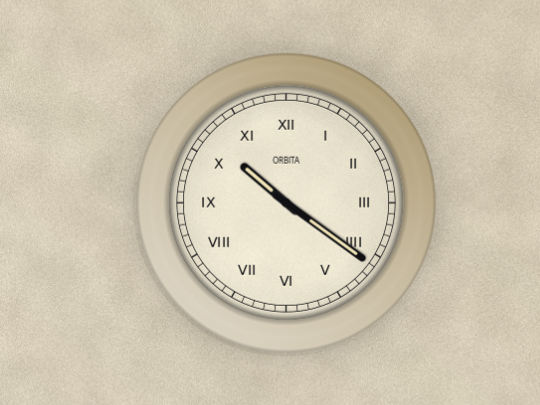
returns 10.21
